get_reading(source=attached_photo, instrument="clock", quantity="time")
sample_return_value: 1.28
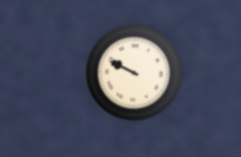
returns 9.49
